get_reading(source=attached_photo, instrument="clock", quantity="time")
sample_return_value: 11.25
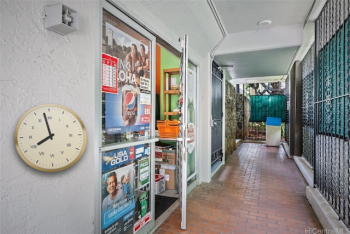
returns 7.58
